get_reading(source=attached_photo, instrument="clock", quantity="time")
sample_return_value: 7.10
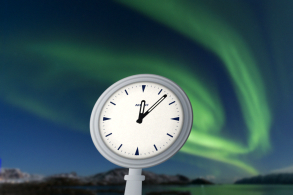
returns 12.07
